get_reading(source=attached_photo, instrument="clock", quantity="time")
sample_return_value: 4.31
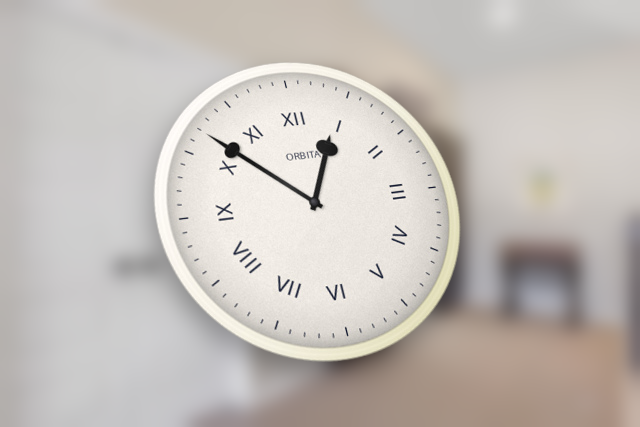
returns 12.52
